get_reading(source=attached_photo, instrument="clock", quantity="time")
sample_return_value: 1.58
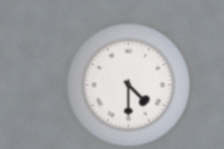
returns 4.30
